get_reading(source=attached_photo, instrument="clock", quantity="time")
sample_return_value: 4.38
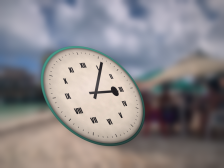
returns 3.06
